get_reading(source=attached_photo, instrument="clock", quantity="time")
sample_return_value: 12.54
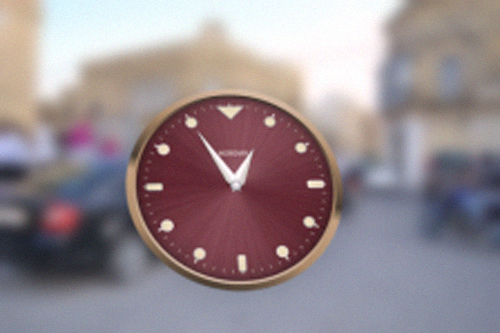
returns 12.55
